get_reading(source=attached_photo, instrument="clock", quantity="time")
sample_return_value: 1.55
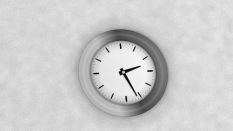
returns 2.26
